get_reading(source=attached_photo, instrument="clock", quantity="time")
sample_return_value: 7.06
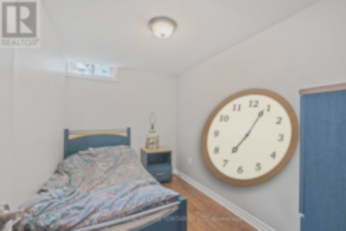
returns 7.04
